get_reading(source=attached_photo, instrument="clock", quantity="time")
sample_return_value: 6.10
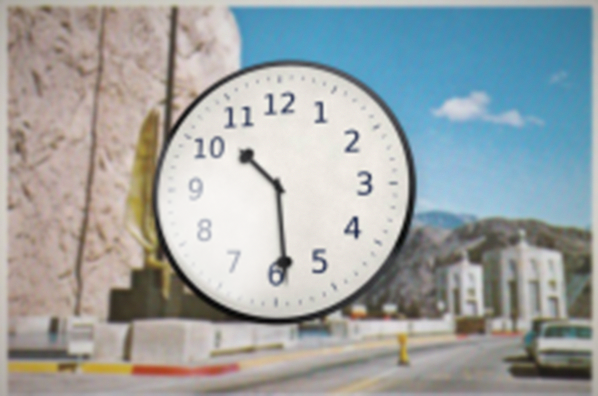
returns 10.29
